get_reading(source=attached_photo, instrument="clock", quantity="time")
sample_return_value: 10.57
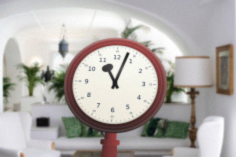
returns 11.03
